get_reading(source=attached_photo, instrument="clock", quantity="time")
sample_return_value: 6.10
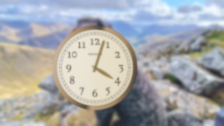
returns 4.03
